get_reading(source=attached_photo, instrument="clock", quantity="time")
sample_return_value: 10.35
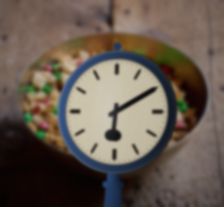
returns 6.10
